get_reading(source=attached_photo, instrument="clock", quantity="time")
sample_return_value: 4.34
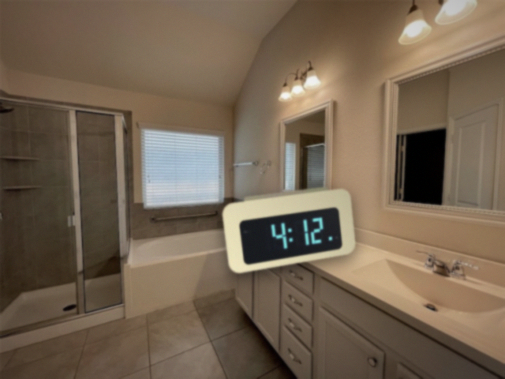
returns 4.12
